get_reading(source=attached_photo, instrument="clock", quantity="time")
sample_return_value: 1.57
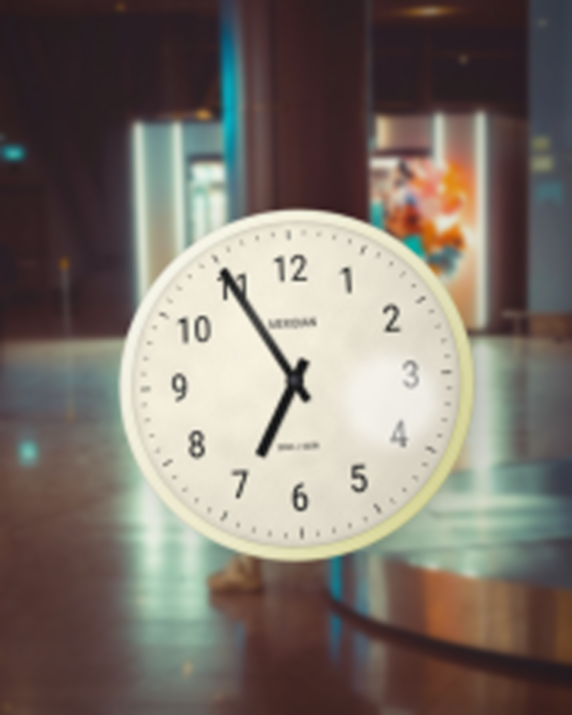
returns 6.55
